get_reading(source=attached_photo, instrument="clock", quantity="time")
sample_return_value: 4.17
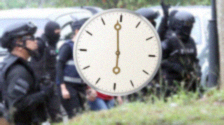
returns 5.59
